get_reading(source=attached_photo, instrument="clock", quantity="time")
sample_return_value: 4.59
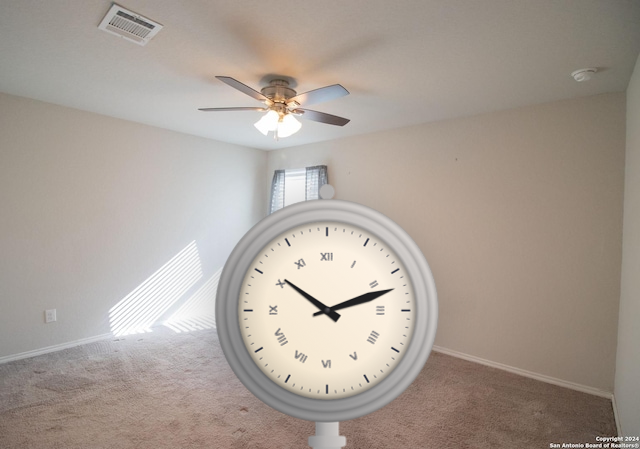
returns 10.12
